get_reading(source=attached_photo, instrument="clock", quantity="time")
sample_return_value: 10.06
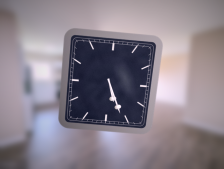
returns 5.26
